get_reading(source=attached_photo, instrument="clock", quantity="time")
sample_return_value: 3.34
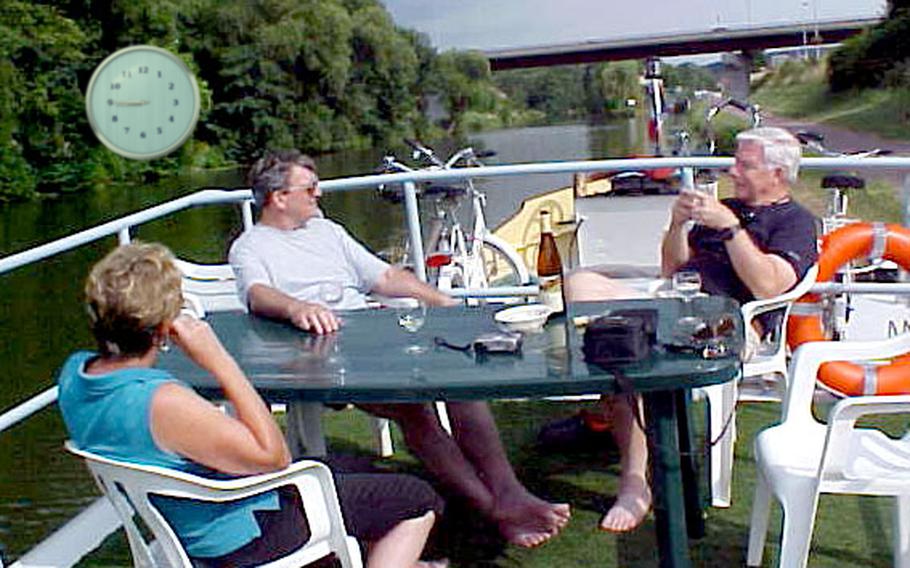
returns 8.45
